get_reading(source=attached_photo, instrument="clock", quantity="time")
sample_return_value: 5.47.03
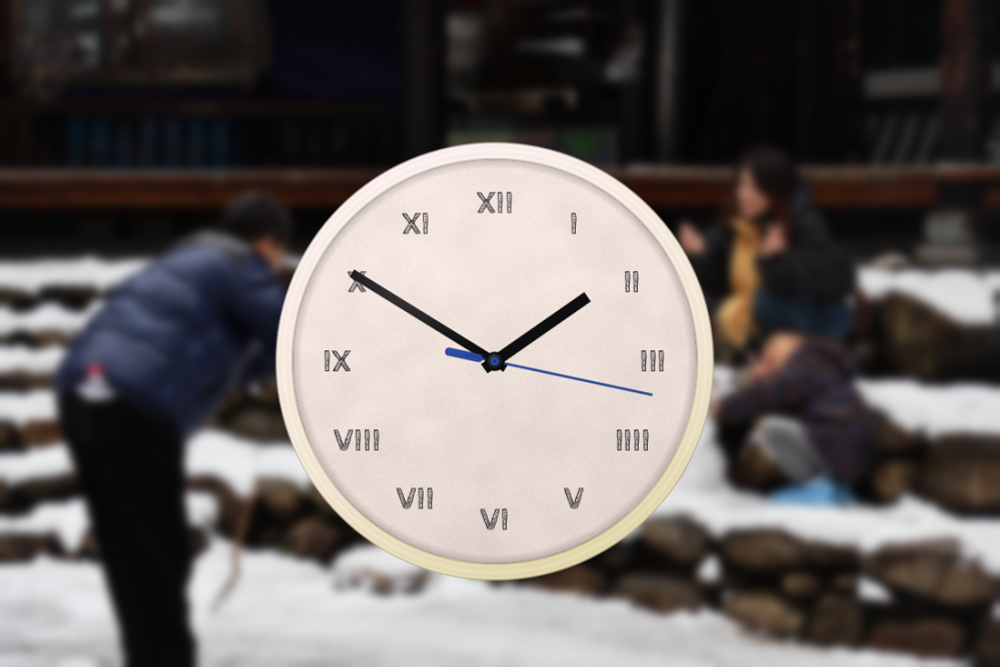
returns 1.50.17
